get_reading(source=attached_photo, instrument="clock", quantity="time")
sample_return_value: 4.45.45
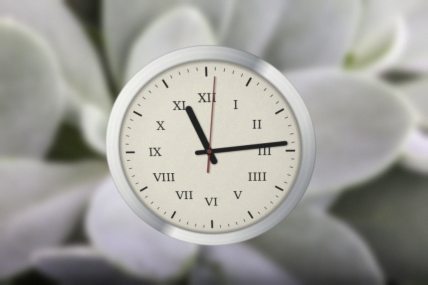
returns 11.14.01
